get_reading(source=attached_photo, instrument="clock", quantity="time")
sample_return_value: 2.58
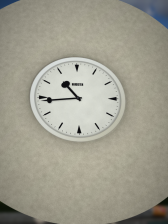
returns 10.44
